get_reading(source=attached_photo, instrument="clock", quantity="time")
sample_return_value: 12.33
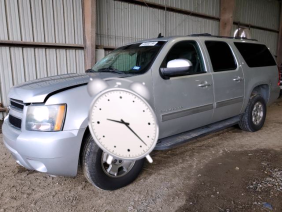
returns 9.23
